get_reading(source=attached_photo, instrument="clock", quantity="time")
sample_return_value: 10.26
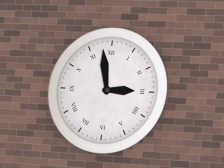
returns 2.58
